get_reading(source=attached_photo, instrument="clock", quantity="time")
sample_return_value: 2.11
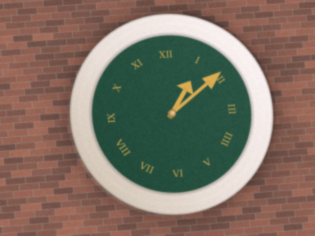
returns 1.09
